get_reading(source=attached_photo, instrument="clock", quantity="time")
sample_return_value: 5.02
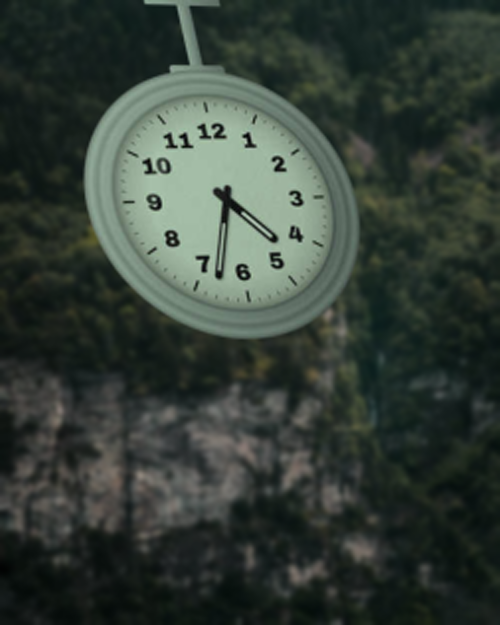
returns 4.33
